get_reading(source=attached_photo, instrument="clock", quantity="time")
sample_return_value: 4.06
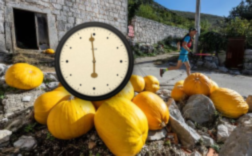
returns 5.59
